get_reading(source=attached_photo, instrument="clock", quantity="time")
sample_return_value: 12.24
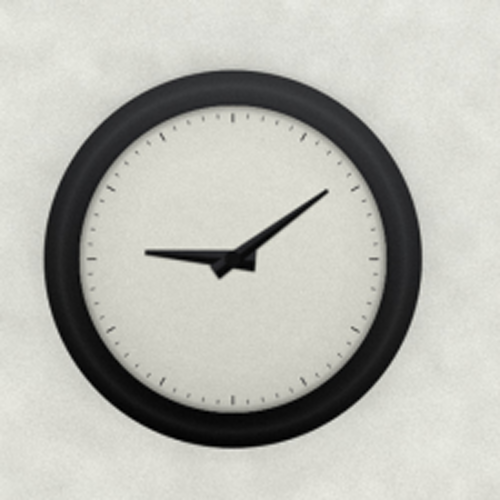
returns 9.09
